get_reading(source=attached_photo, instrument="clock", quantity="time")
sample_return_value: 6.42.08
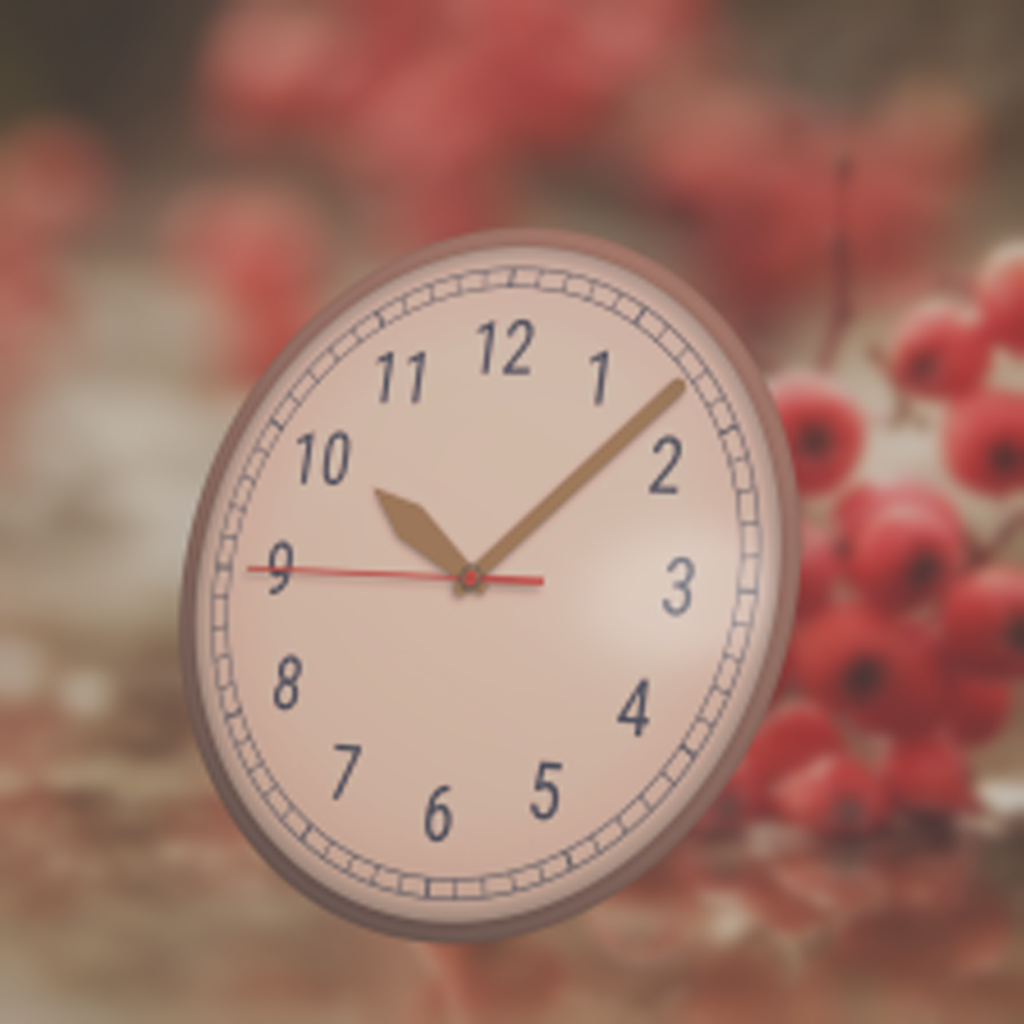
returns 10.07.45
